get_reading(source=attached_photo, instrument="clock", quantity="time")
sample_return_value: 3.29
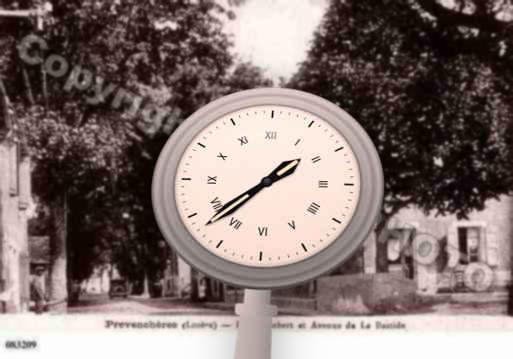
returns 1.38
